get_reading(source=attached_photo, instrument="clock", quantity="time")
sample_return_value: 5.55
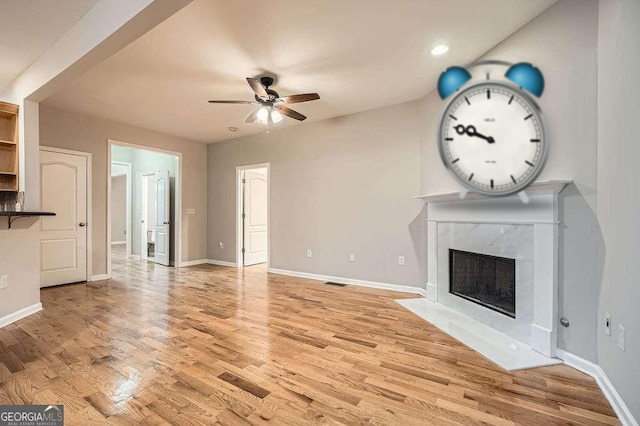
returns 9.48
